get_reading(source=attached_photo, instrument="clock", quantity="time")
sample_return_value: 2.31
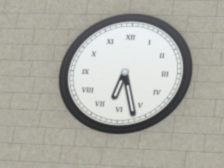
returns 6.27
